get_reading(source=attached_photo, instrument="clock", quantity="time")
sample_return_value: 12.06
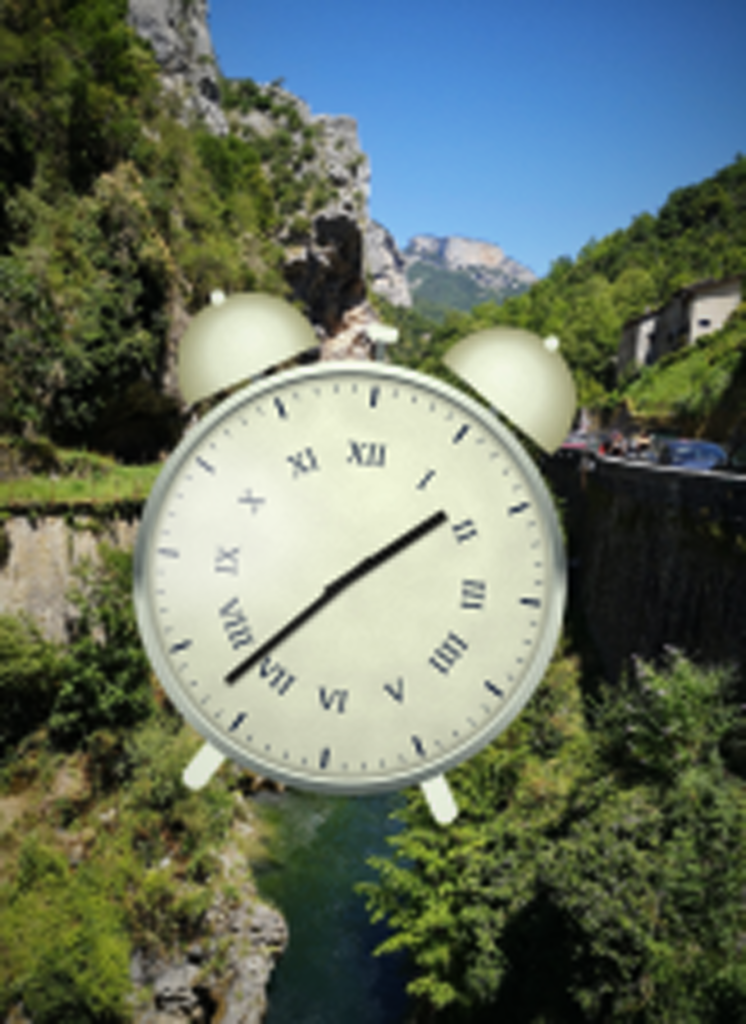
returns 1.37
